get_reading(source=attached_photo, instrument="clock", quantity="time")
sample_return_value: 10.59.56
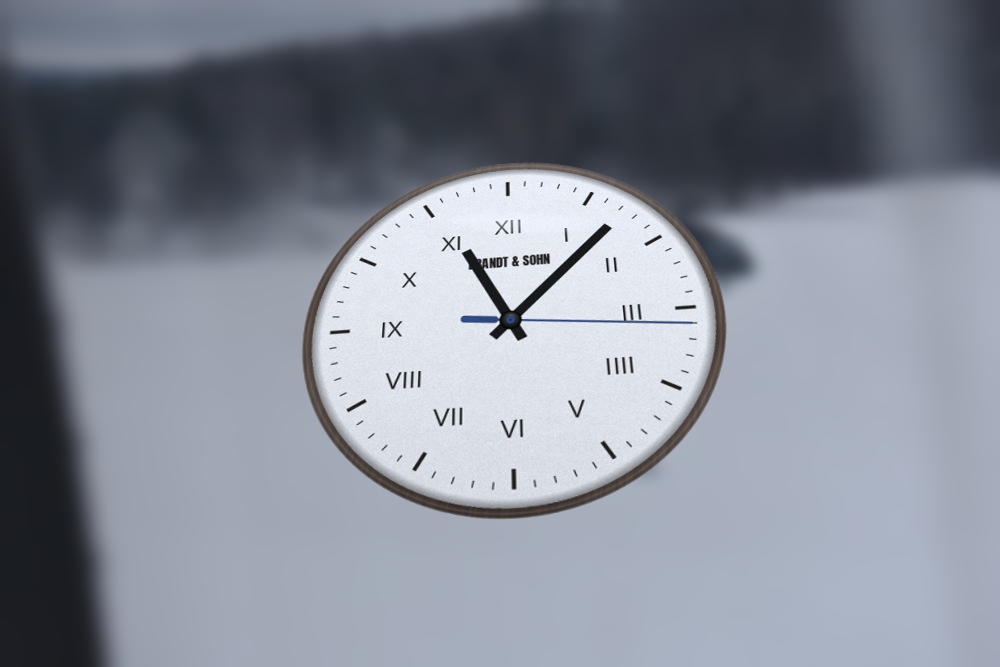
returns 11.07.16
